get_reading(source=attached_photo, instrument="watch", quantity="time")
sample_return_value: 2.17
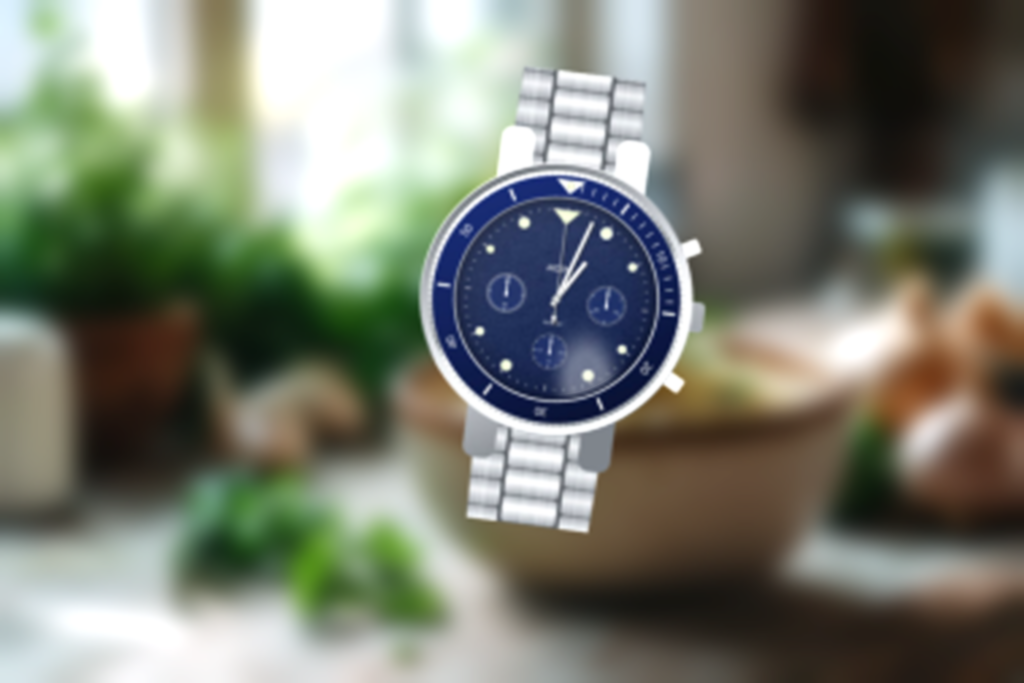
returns 1.03
